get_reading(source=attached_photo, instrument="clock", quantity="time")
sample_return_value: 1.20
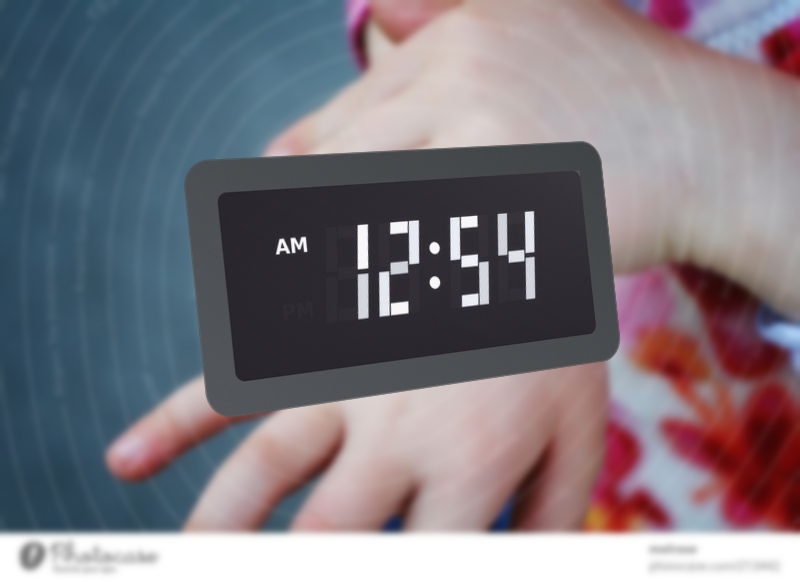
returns 12.54
